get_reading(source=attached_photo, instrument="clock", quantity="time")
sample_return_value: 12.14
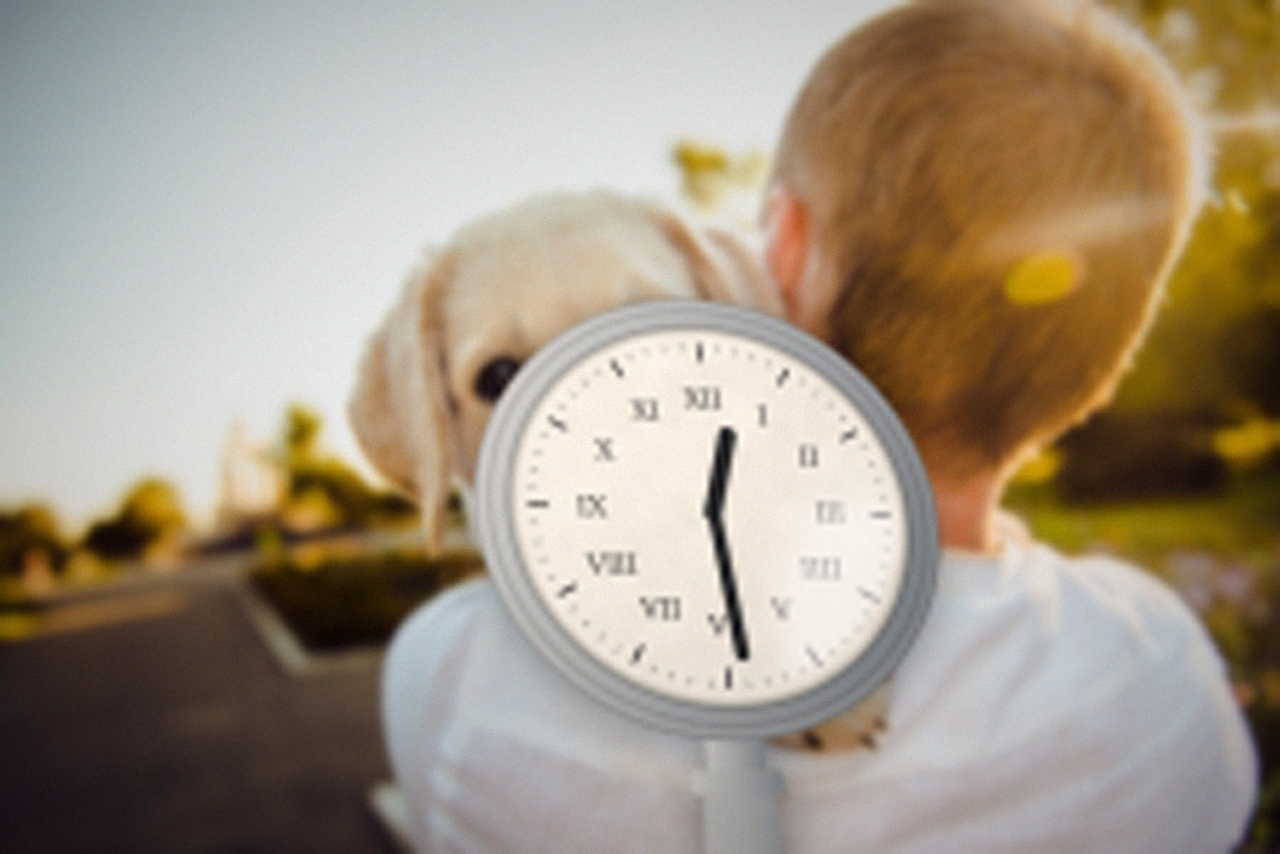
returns 12.29
